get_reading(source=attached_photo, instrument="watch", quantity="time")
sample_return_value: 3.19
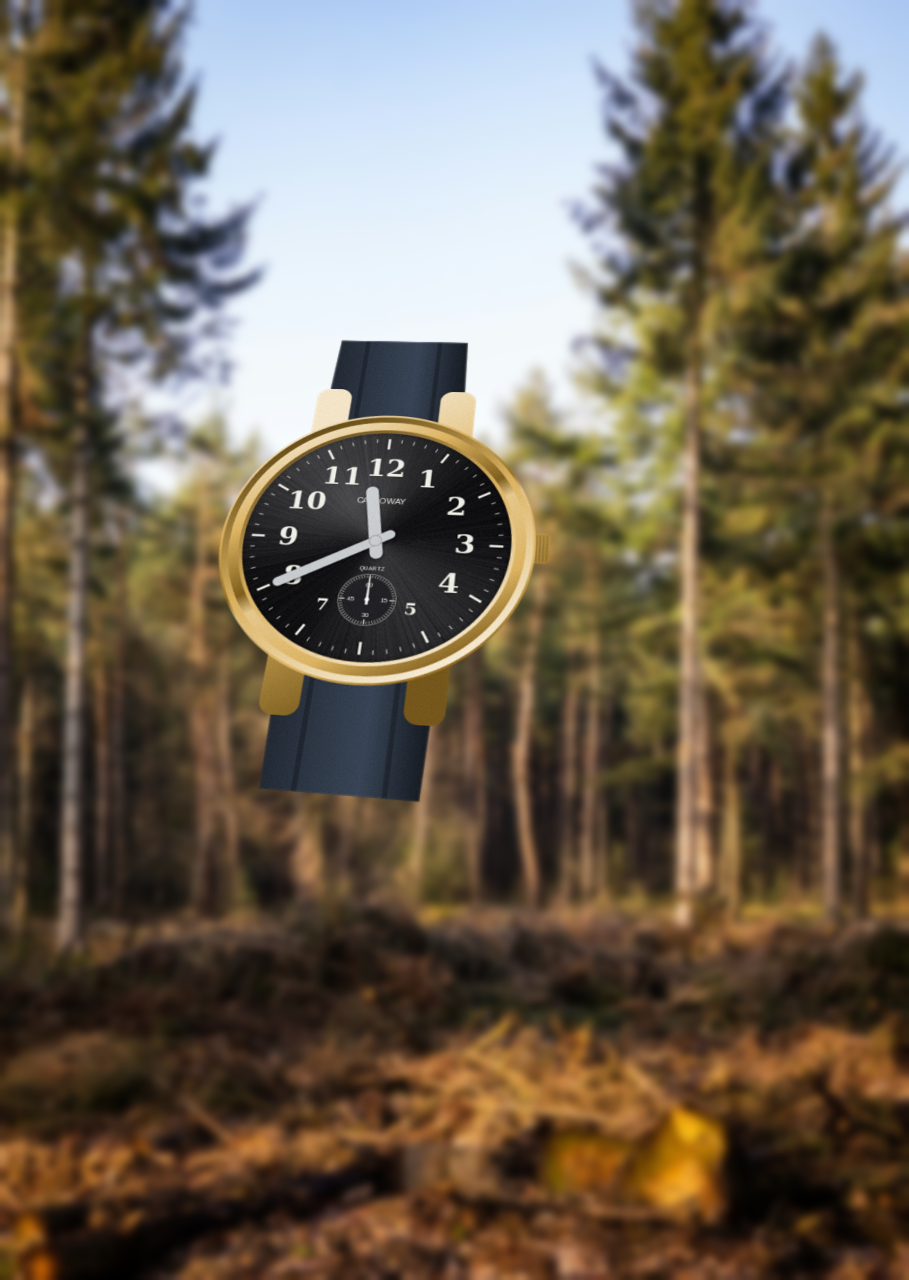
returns 11.40
